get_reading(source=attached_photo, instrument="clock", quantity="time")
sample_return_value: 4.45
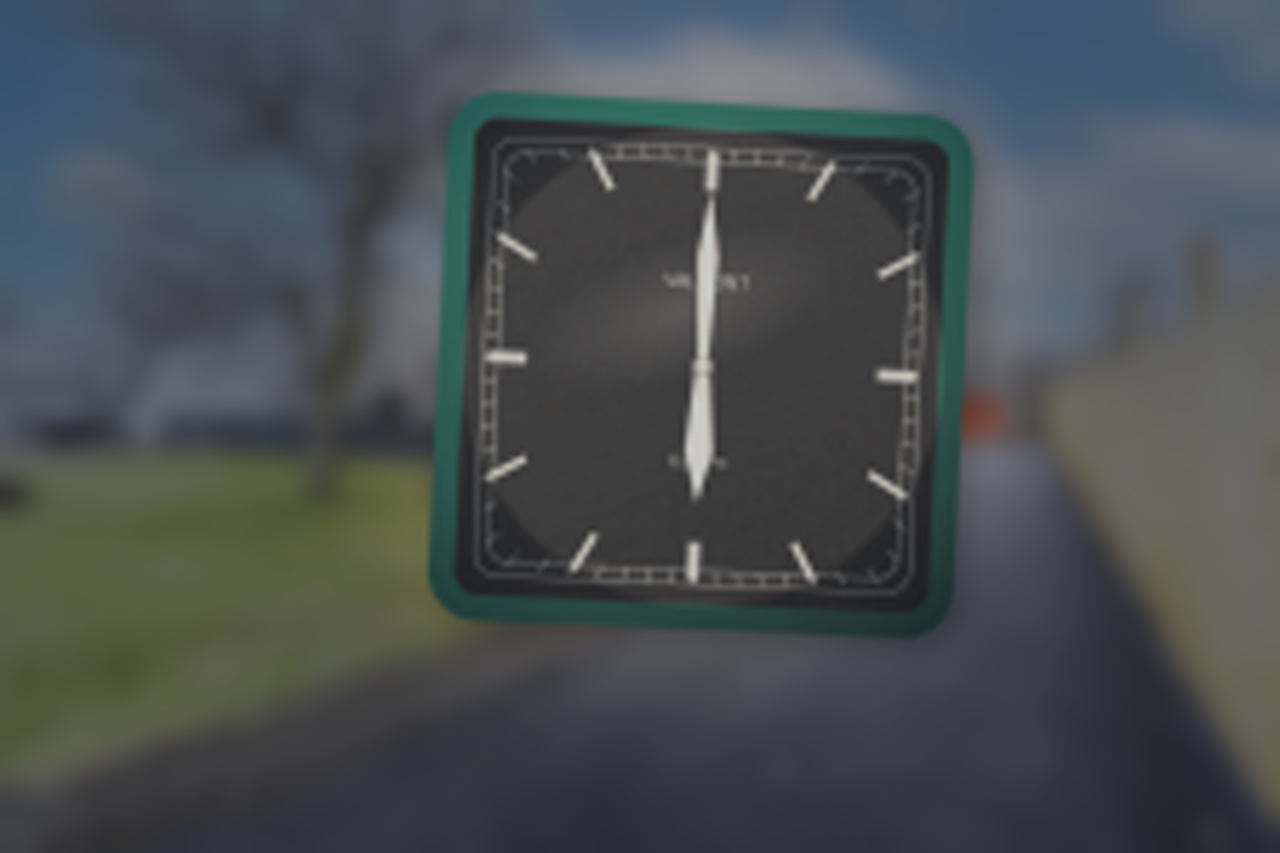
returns 6.00
